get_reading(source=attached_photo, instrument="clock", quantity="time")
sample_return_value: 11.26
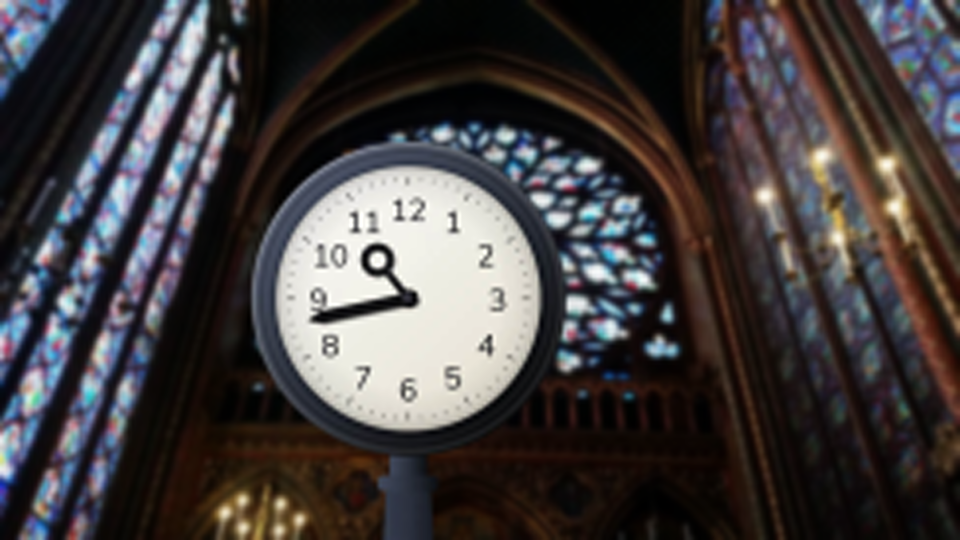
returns 10.43
